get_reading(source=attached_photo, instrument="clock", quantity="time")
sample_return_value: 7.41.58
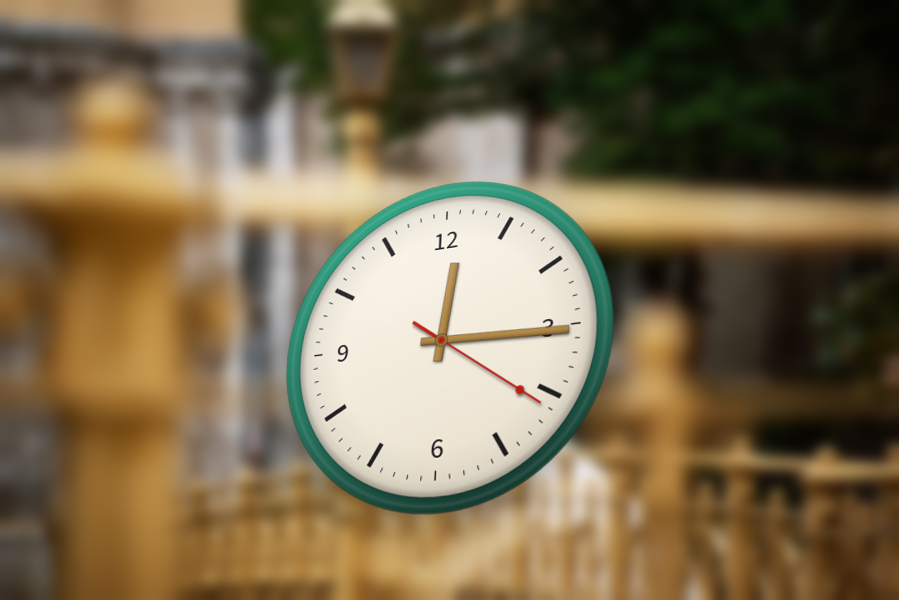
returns 12.15.21
